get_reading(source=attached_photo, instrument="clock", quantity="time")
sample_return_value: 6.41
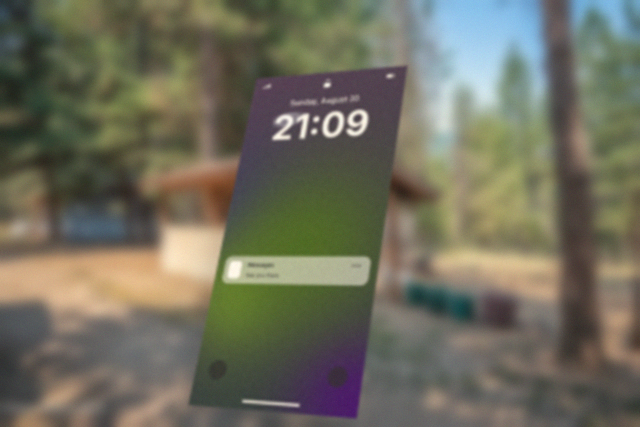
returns 21.09
